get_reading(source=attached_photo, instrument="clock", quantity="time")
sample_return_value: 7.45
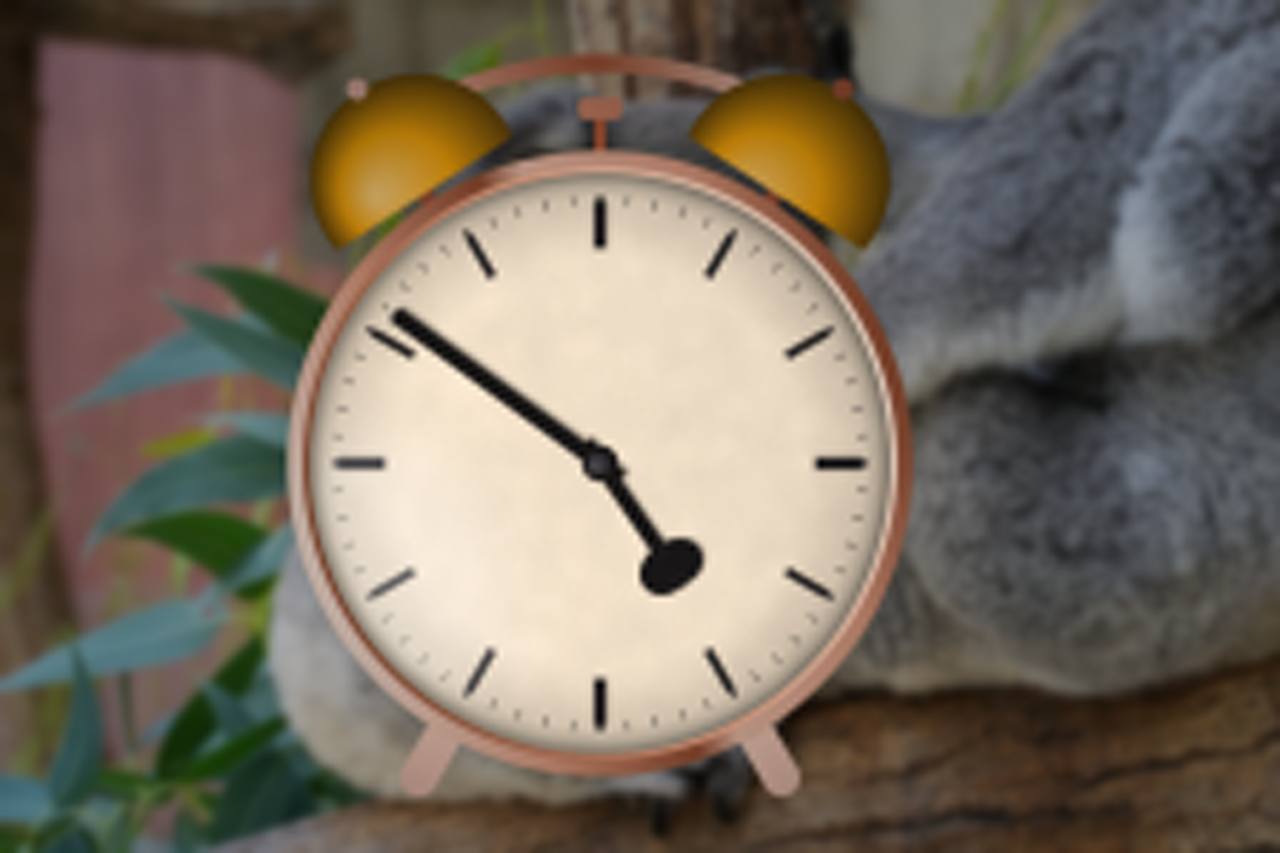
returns 4.51
